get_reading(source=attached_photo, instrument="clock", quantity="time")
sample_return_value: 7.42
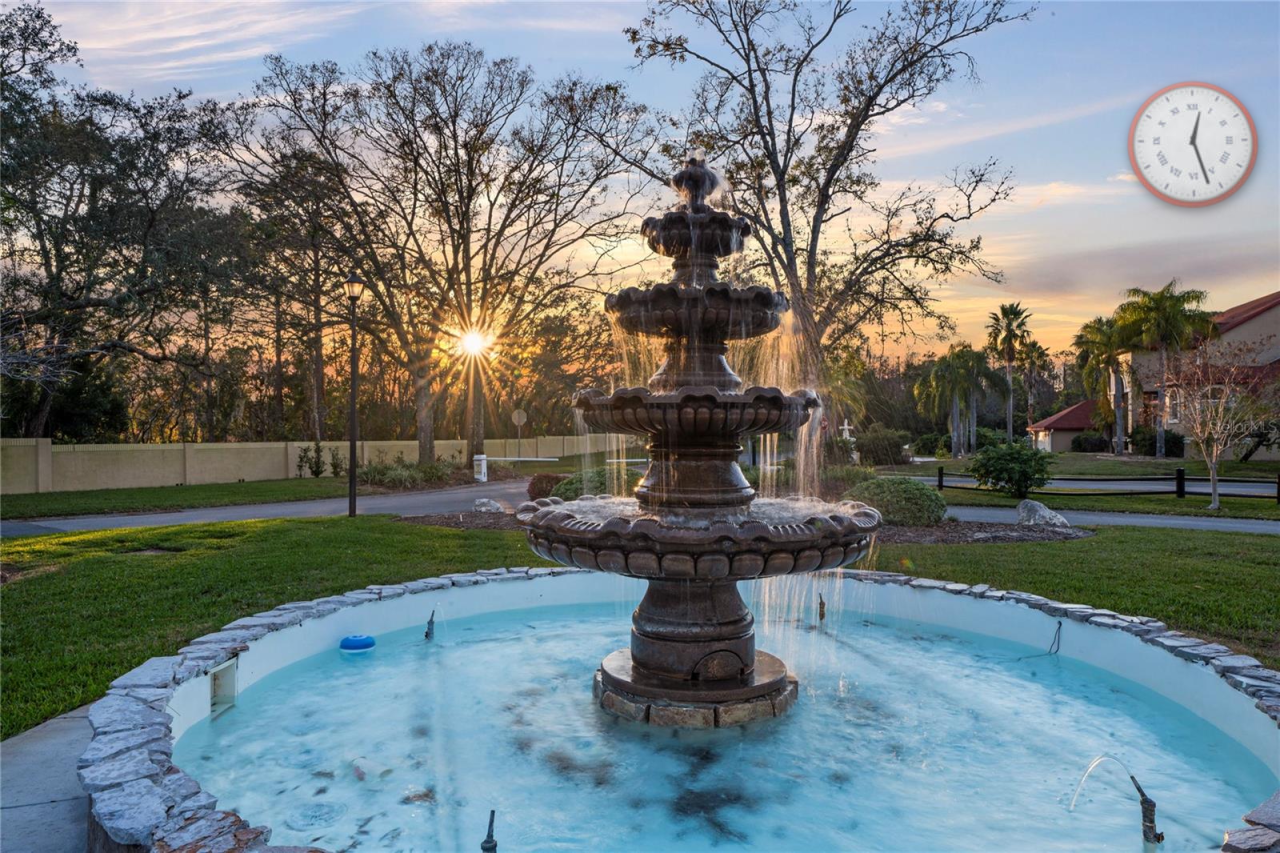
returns 12.27
